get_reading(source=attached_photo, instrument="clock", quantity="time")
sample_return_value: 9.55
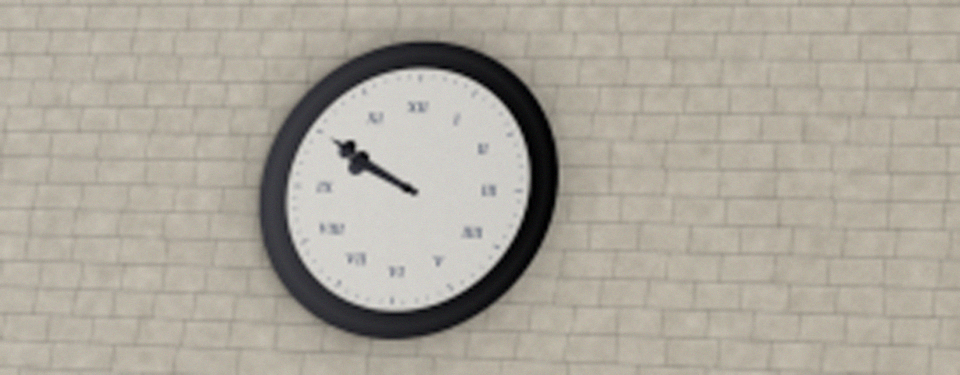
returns 9.50
